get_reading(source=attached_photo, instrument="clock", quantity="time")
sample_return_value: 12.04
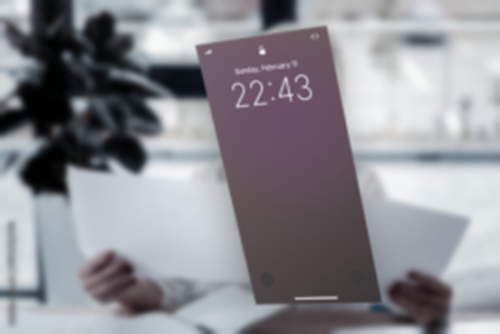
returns 22.43
